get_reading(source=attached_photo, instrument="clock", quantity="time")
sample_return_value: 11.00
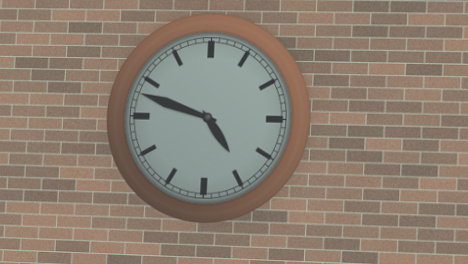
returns 4.48
